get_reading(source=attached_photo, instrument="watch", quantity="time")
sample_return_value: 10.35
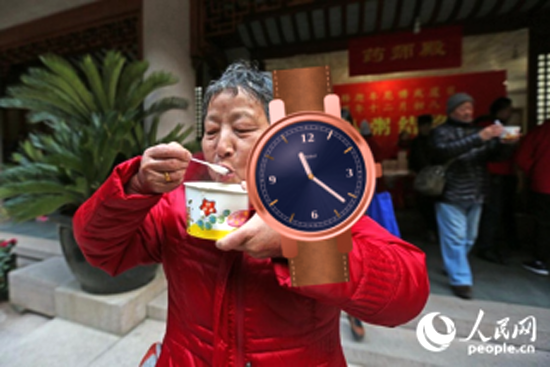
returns 11.22
